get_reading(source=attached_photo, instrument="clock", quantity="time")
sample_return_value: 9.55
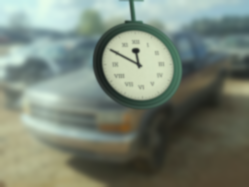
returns 11.50
